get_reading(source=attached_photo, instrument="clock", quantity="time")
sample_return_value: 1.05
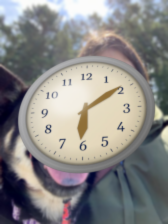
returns 6.09
